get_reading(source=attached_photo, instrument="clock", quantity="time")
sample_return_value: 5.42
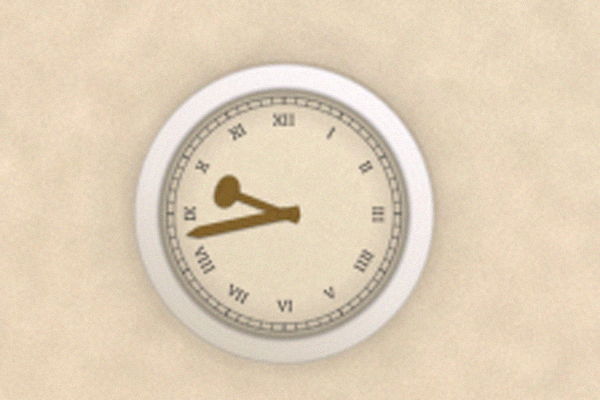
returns 9.43
